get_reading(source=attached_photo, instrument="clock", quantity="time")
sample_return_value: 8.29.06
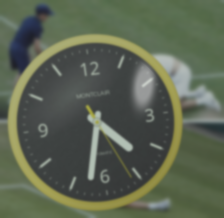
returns 4.32.26
